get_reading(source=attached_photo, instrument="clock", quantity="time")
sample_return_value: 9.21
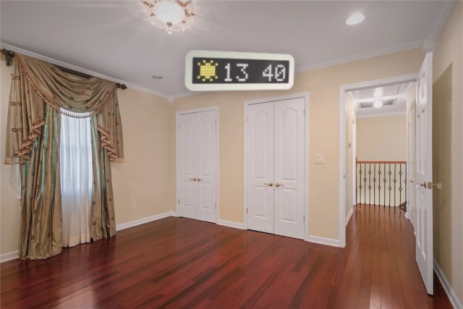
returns 13.40
